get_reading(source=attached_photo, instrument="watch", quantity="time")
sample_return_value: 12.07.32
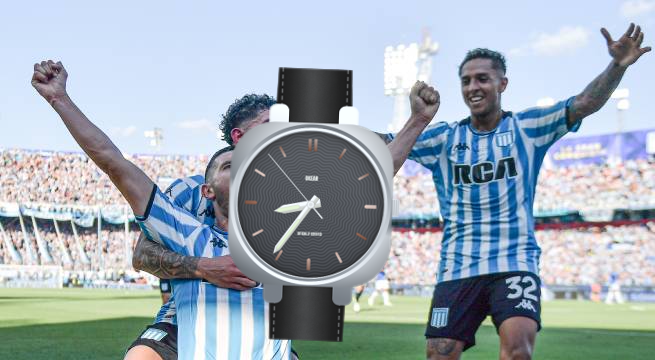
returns 8.35.53
